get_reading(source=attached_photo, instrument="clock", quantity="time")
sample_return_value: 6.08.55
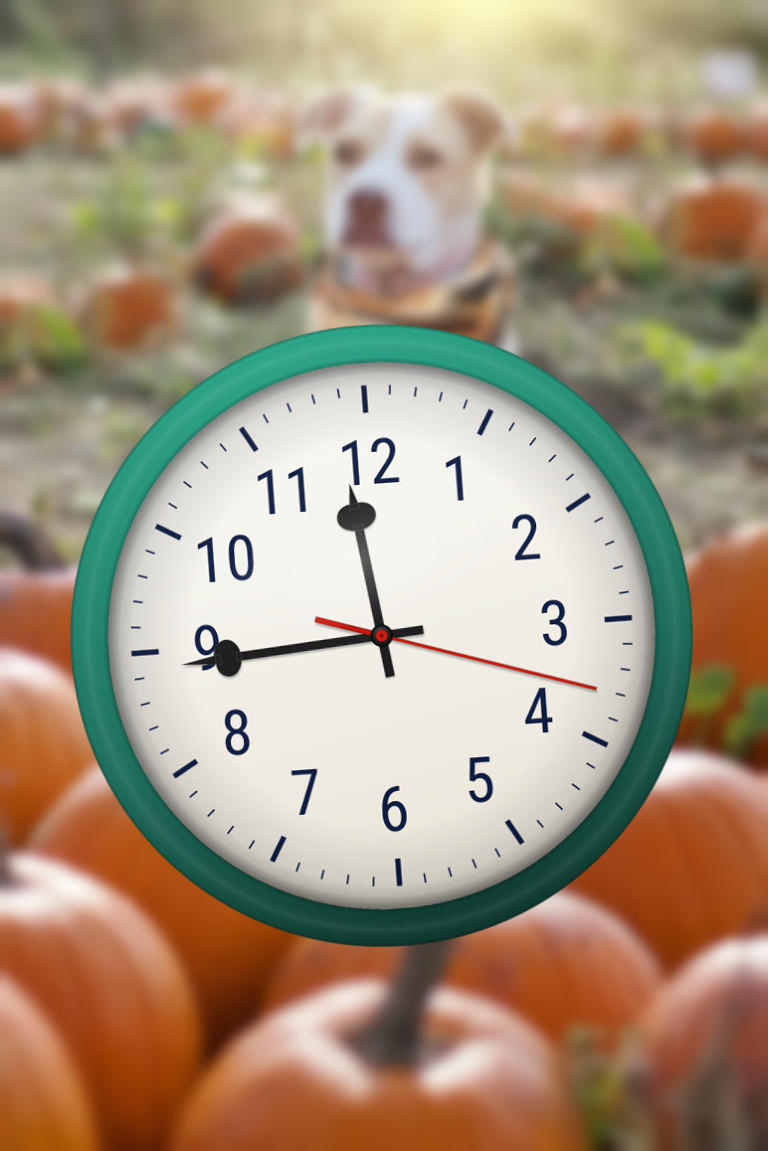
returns 11.44.18
